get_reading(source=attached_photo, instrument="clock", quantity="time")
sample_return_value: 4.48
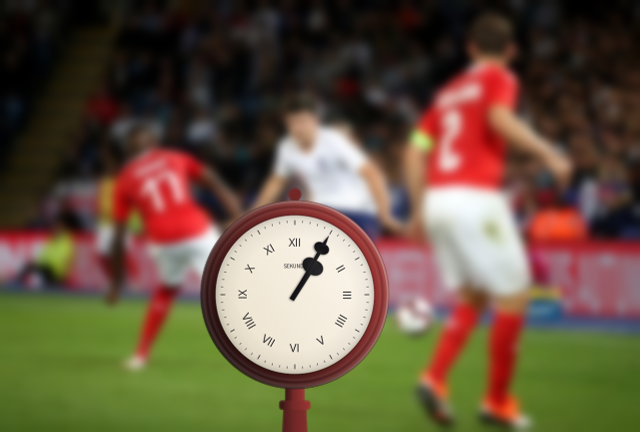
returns 1.05
